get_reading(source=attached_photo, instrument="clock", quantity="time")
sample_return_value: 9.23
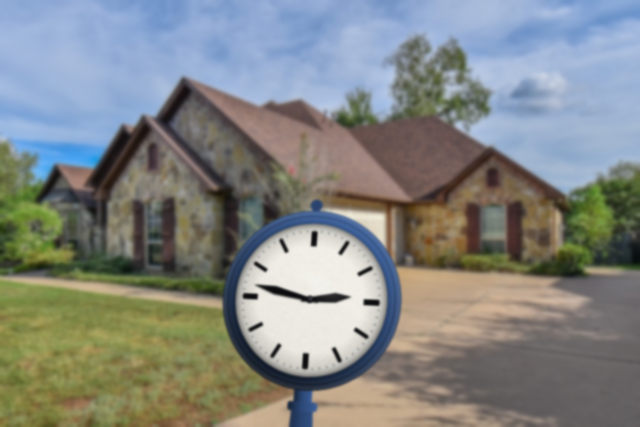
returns 2.47
